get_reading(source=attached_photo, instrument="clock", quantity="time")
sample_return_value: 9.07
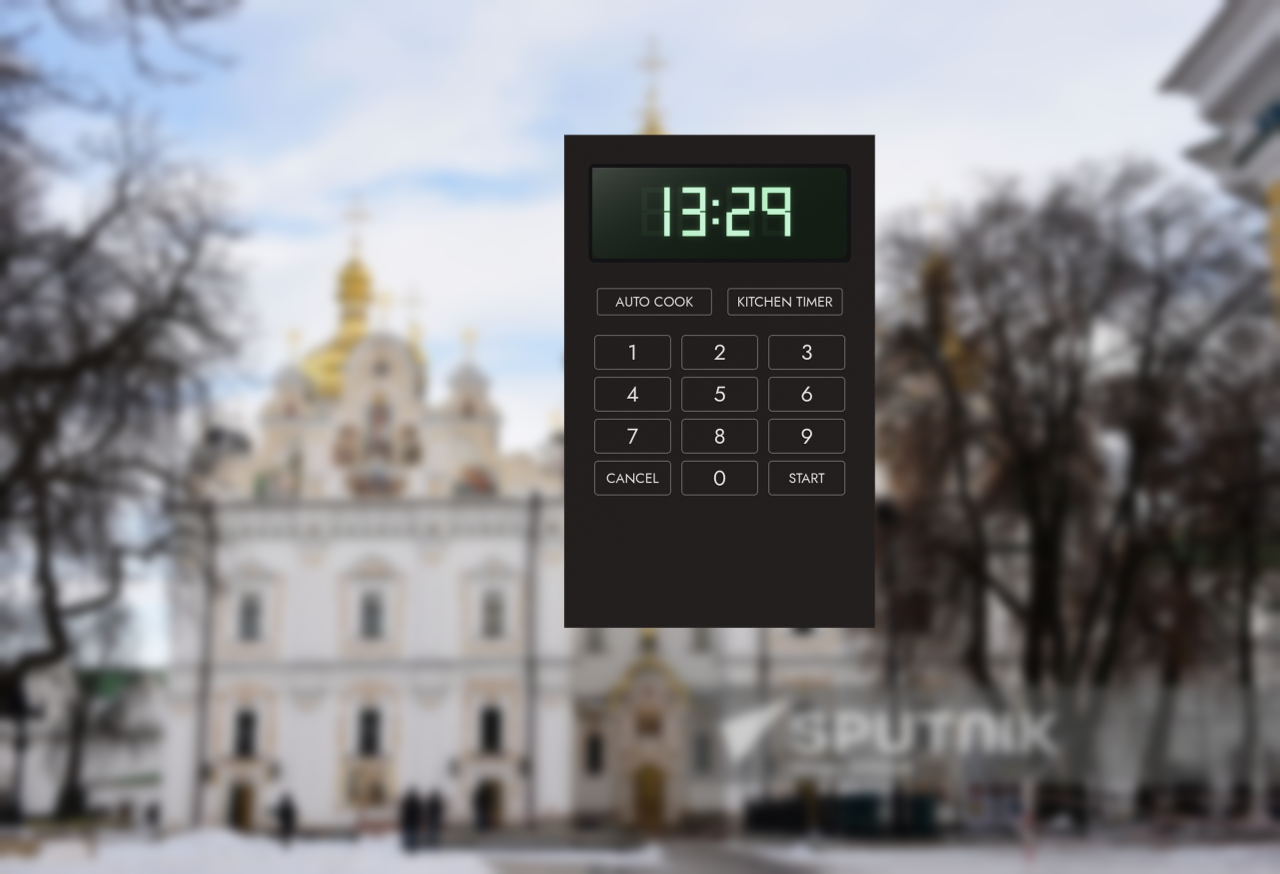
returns 13.29
